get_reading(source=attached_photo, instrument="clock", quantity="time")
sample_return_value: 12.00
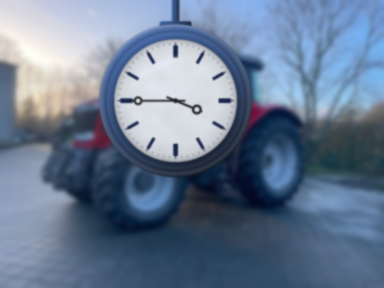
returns 3.45
